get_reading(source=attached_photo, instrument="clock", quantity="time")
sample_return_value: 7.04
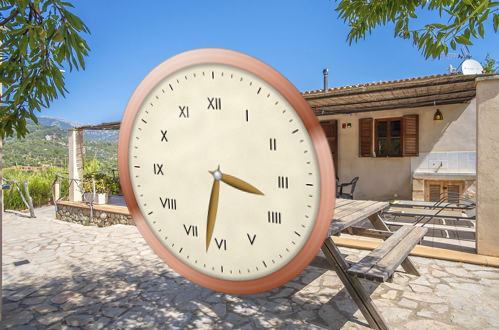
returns 3.32
